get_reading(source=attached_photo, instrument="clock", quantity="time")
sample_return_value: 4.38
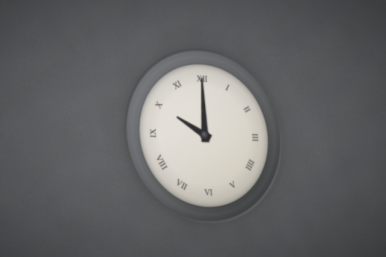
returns 10.00
